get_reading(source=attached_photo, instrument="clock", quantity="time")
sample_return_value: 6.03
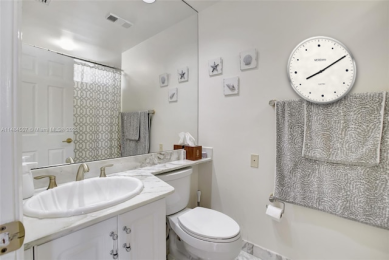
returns 8.10
